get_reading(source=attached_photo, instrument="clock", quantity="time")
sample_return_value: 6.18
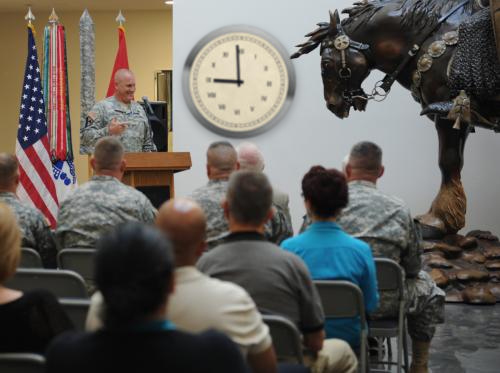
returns 8.59
